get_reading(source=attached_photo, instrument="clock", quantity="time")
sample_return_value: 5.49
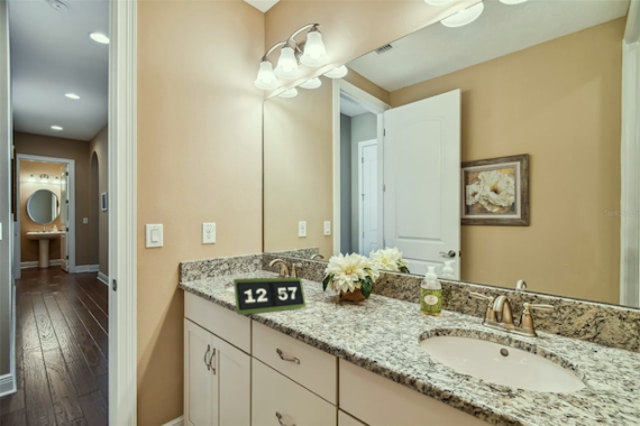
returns 12.57
